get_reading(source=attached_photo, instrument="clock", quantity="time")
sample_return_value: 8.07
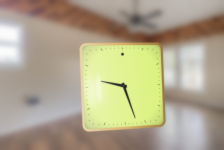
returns 9.27
